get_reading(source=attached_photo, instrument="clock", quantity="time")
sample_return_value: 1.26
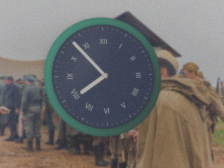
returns 7.53
